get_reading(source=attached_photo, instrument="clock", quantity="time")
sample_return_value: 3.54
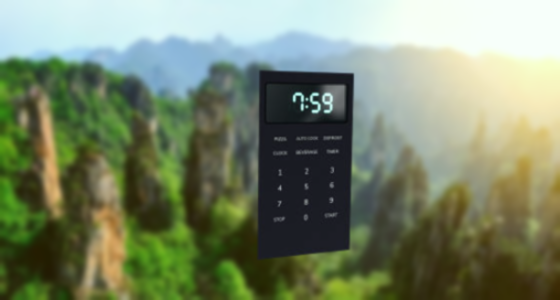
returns 7.59
